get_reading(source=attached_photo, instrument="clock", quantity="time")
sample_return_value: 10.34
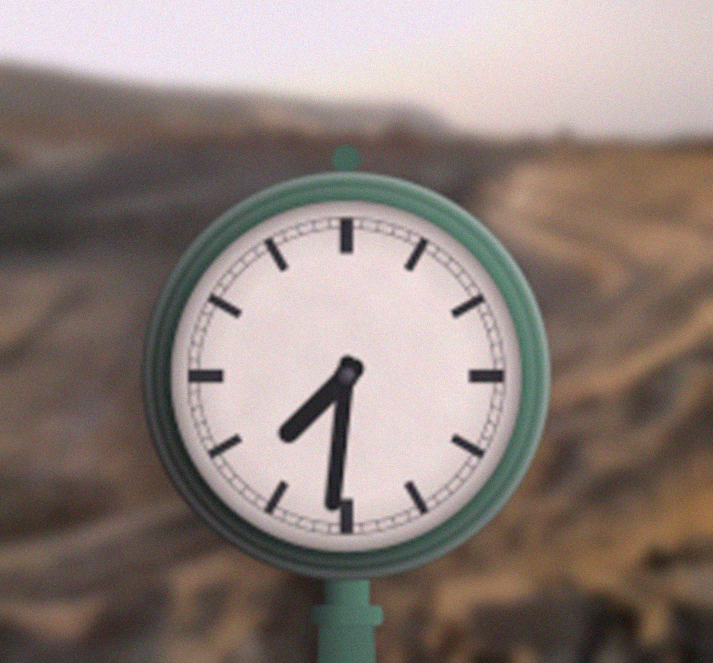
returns 7.31
